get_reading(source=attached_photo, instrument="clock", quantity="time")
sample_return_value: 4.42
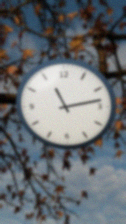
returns 11.13
